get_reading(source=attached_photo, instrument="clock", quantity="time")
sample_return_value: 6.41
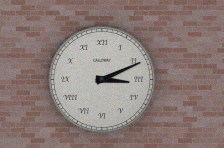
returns 3.11
